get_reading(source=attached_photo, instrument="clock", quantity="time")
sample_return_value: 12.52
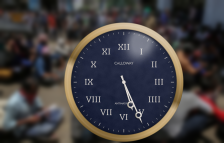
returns 5.26
